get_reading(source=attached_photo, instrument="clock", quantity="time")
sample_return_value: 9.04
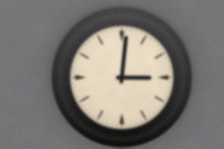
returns 3.01
